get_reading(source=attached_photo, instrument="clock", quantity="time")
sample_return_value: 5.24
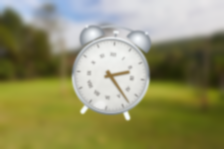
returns 2.23
